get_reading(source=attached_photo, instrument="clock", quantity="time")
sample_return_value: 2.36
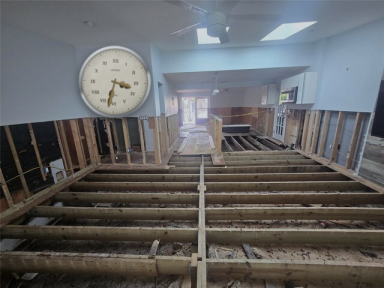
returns 3.32
